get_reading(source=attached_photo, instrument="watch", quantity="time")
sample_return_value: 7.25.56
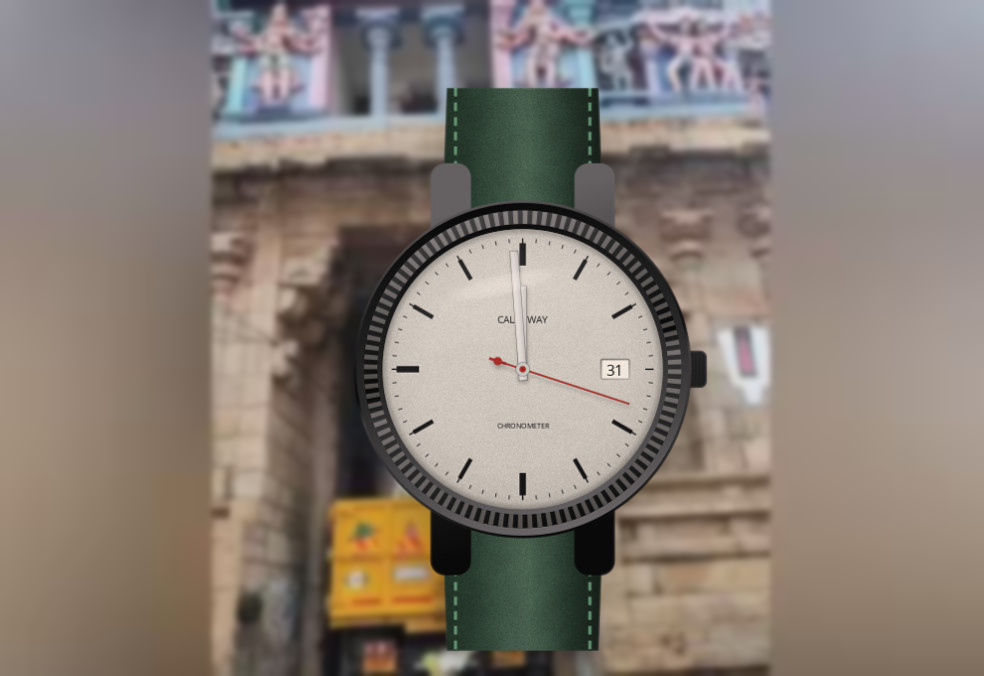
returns 11.59.18
